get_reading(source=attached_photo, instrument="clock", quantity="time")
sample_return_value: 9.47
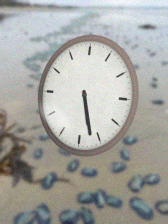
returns 5.27
